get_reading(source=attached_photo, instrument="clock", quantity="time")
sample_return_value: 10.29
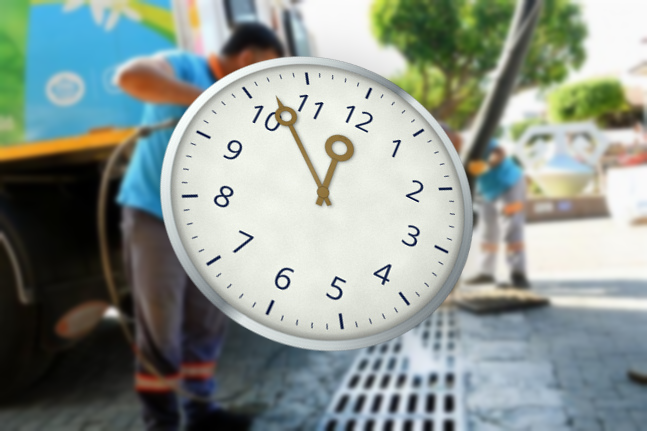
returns 11.52
